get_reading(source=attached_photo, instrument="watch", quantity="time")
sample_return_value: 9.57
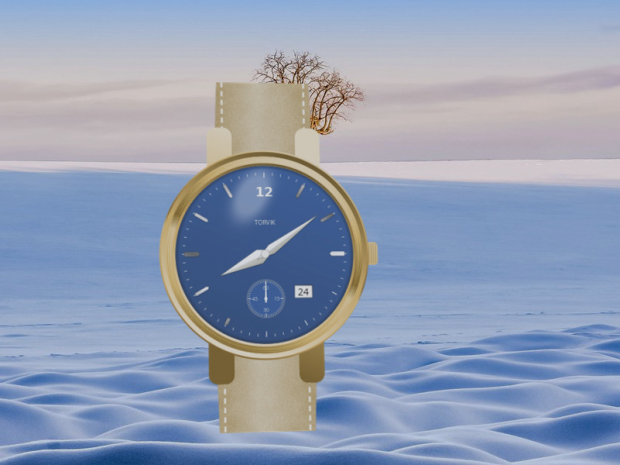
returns 8.09
